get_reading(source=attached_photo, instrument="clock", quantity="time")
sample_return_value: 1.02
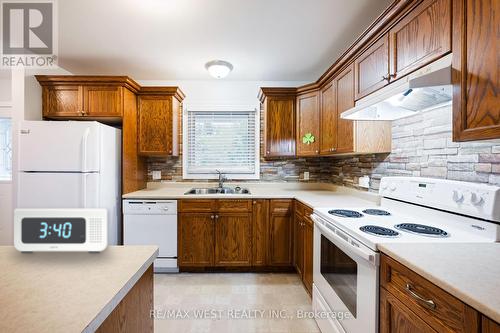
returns 3.40
